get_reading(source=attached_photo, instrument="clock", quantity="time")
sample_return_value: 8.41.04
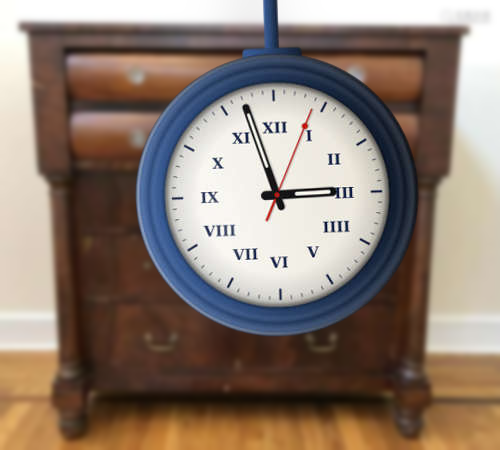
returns 2.57.04
